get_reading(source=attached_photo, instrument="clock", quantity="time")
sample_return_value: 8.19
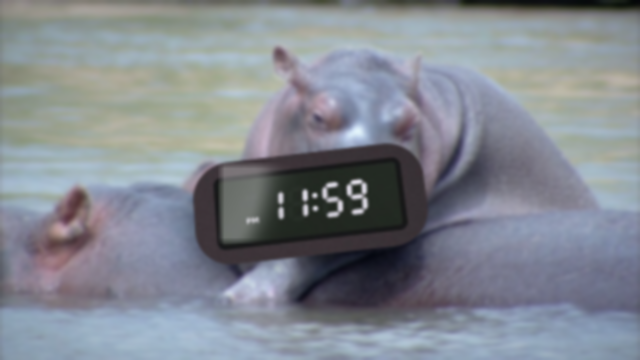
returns 11.59
